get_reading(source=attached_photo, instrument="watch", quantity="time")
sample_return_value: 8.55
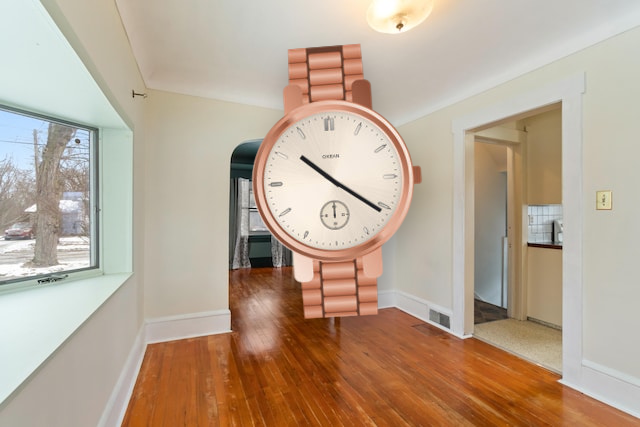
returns 10.21
